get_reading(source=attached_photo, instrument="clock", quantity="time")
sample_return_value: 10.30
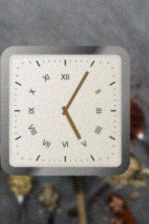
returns 5.05
